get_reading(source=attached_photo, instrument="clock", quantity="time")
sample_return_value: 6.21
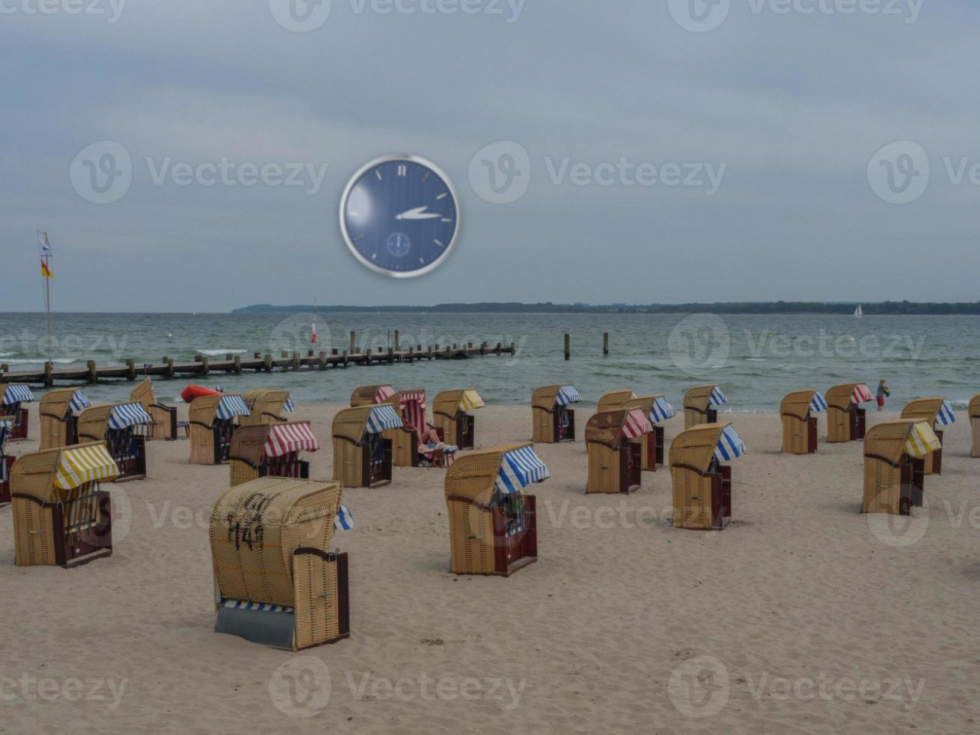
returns 2.14
